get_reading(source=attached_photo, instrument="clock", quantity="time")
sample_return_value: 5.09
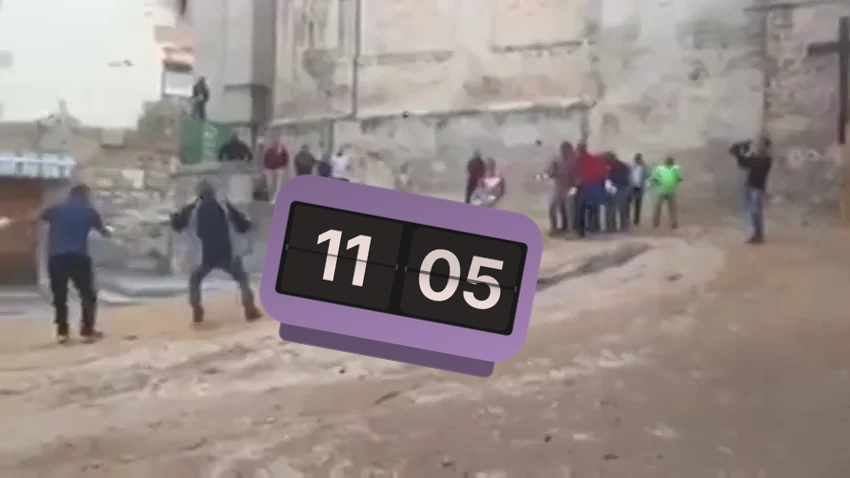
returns 11.05
